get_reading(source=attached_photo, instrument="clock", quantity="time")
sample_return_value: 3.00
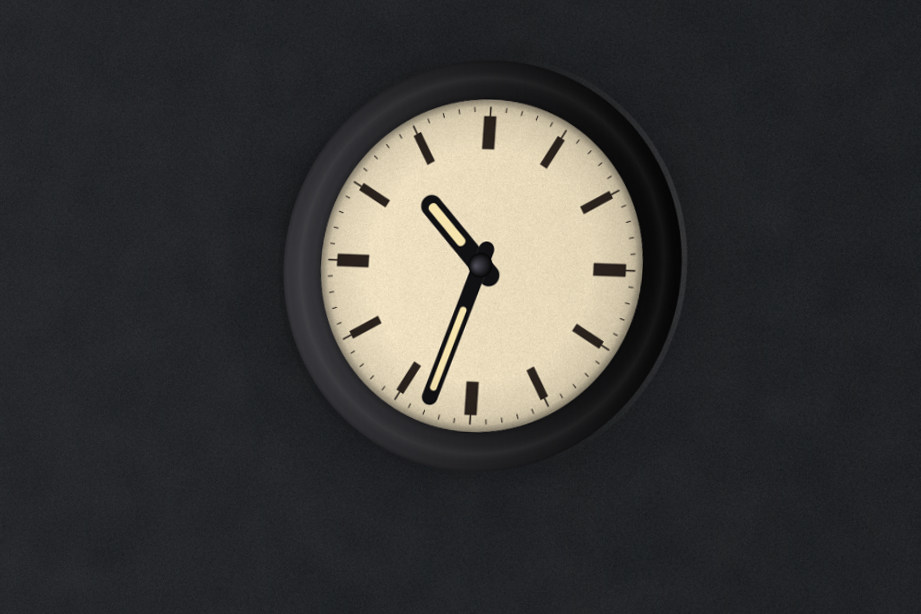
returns 10.33
